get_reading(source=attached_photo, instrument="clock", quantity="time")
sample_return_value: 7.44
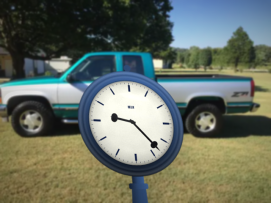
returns 9.23
